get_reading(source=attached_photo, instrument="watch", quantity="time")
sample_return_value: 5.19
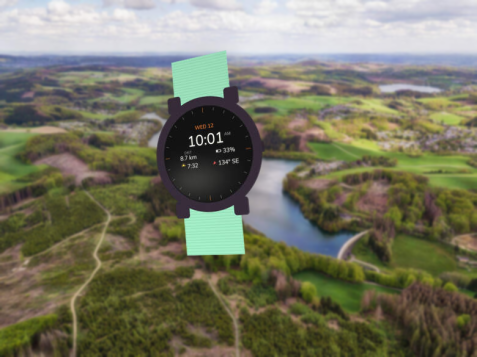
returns 10.01
